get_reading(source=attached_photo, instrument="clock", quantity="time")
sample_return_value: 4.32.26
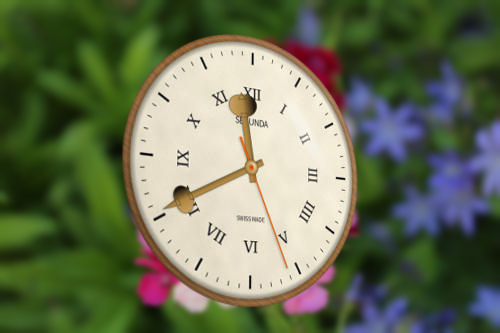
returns 11.40.26
